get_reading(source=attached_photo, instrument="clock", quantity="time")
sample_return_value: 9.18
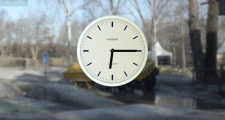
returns 6.15
